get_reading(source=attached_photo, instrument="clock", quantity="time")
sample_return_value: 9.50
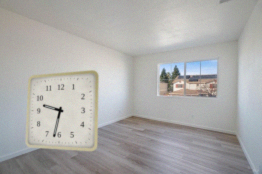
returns 9.32
